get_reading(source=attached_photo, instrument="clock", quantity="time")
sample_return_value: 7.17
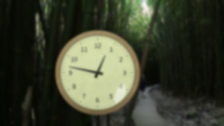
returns 12.47
